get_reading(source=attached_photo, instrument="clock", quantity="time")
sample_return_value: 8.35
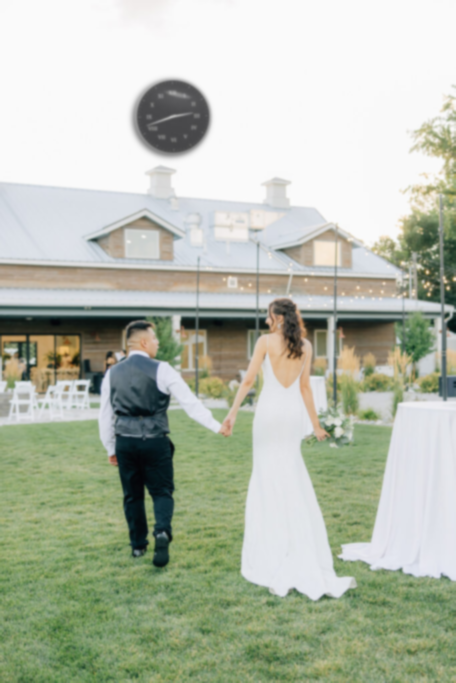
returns 2.42
